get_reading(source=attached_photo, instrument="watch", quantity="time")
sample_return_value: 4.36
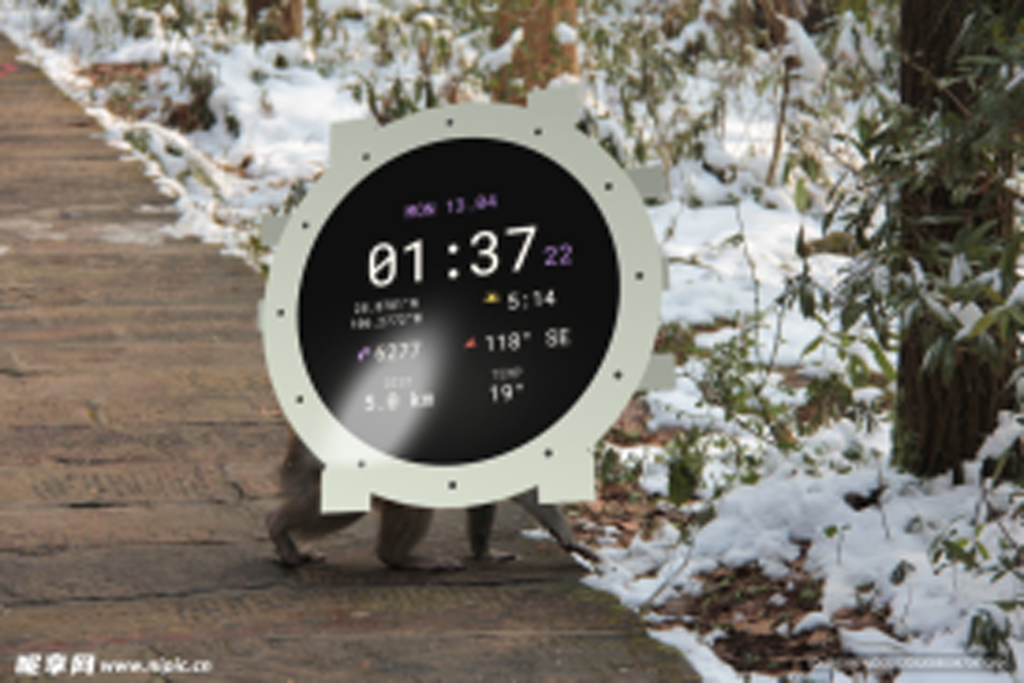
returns 1.37
